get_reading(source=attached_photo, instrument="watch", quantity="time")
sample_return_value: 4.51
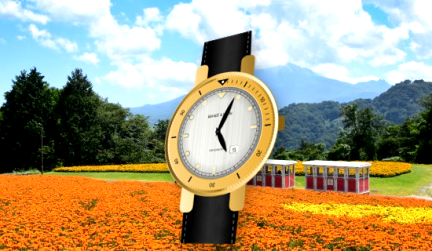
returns 5.04
